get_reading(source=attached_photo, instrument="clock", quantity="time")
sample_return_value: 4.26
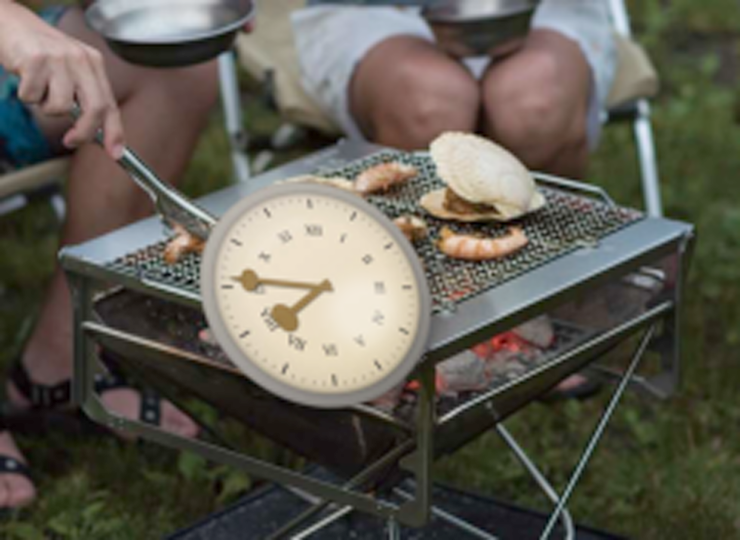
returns 7.46
